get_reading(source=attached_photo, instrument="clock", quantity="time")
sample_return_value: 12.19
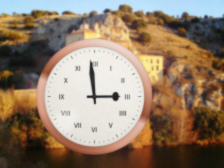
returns 2.59
